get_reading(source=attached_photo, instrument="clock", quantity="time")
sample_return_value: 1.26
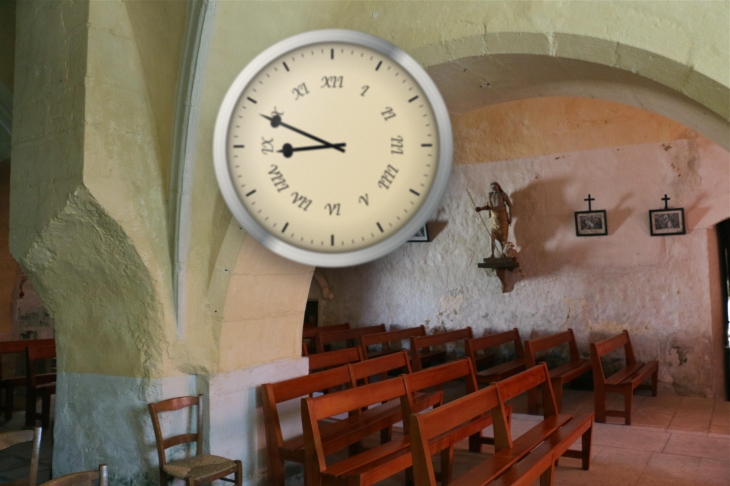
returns 8.49
